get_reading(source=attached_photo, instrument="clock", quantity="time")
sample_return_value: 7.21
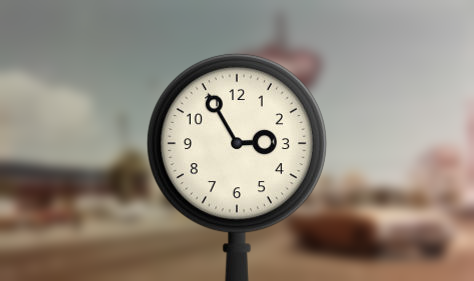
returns 2.55
